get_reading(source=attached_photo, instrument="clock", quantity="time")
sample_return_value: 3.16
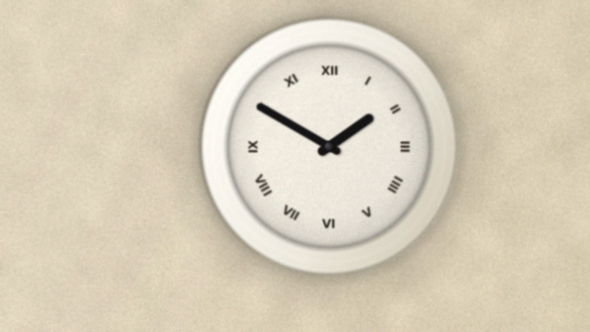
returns 1.50
